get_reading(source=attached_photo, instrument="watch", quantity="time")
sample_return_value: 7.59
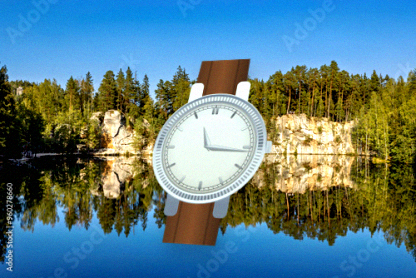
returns 11.16
